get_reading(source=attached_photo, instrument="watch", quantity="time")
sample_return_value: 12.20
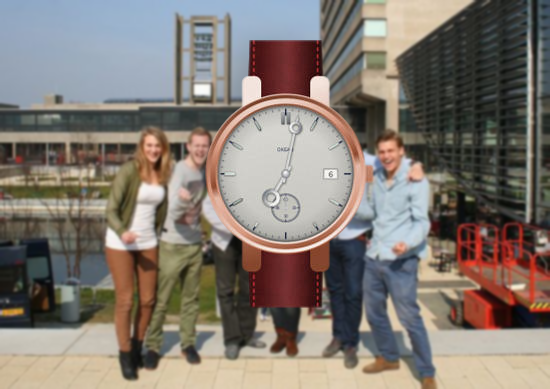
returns 7.02
